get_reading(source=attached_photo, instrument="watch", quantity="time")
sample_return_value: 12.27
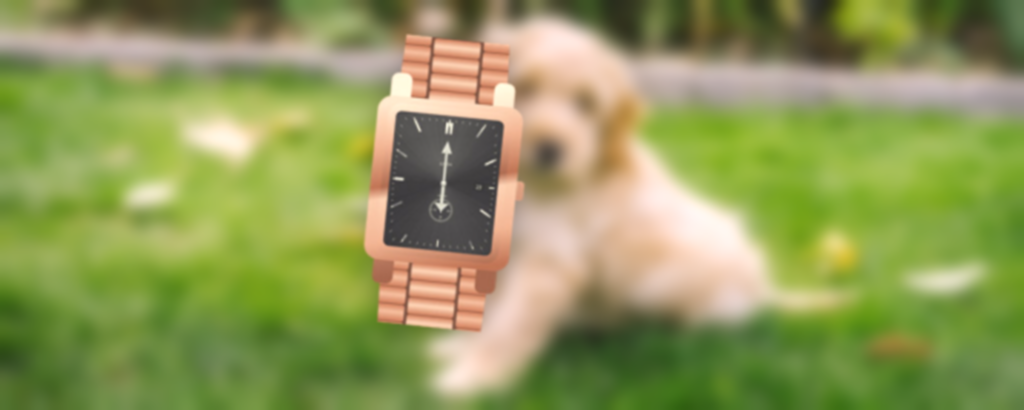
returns 6.00
